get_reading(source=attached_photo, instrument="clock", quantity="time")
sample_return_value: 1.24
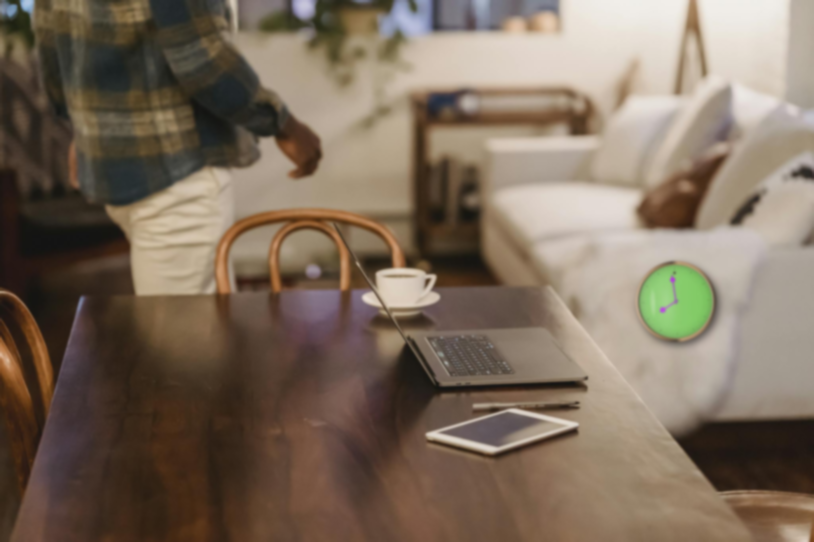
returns 7.59
